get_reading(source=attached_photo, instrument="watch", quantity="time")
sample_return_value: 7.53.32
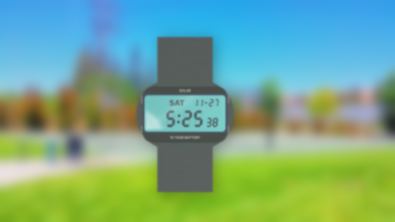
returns 5.25.38
